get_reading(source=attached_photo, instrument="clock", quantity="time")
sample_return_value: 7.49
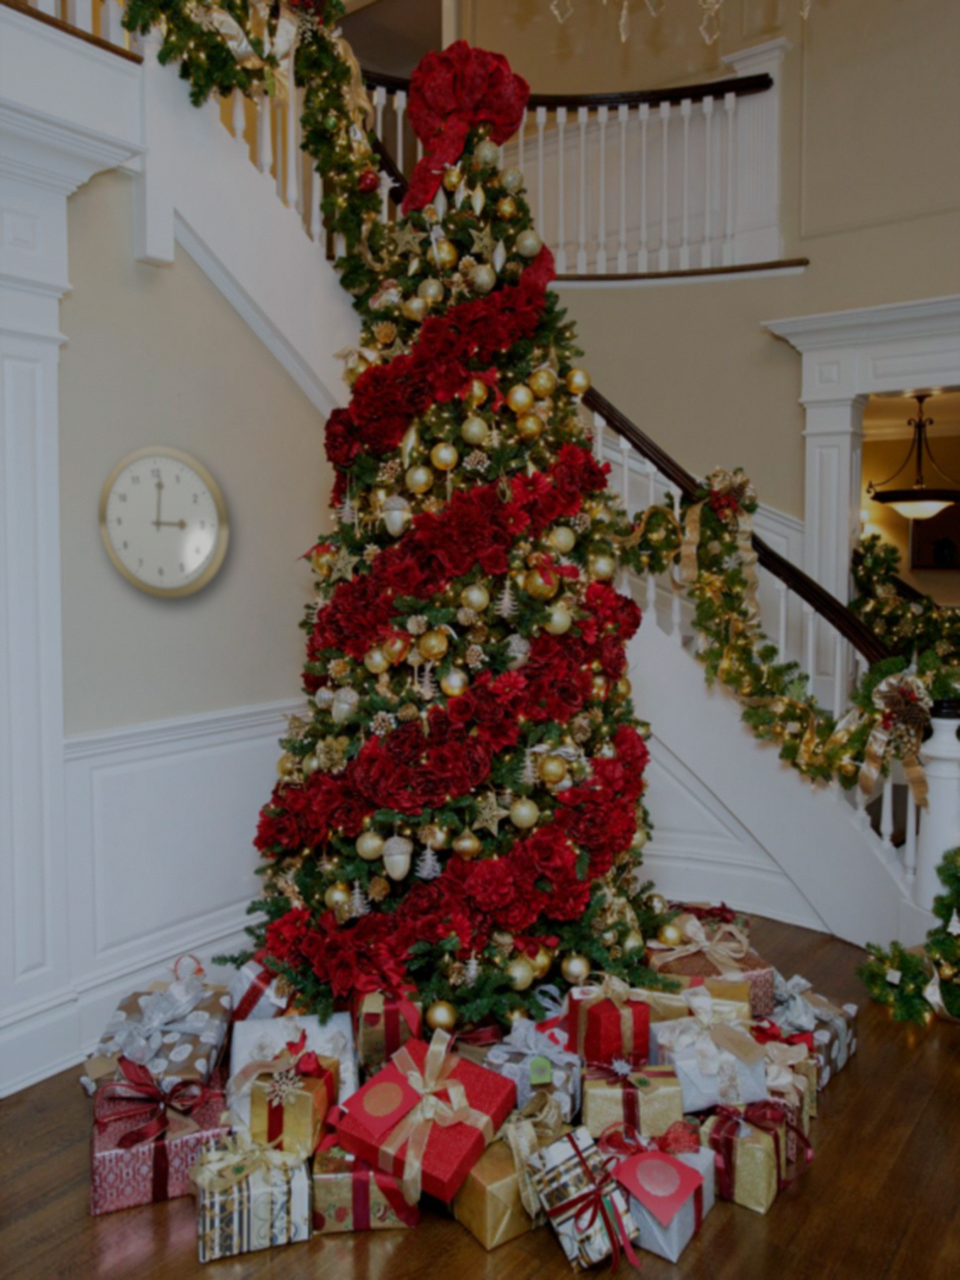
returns 3.01
